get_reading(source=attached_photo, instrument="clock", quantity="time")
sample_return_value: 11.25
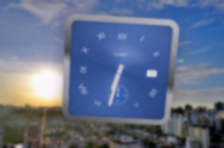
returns 6.32
